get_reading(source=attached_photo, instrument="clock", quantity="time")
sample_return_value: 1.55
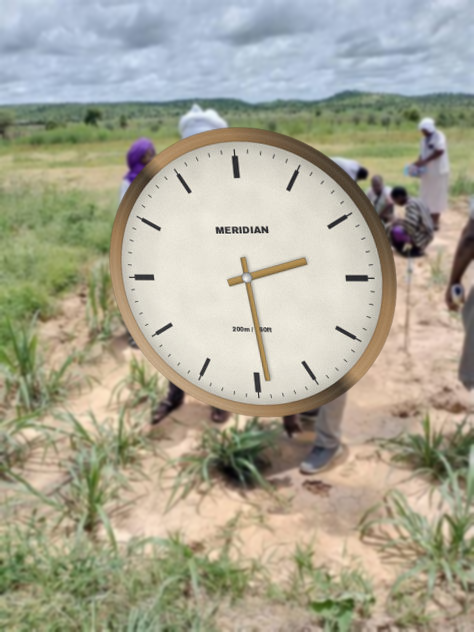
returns 2.29
